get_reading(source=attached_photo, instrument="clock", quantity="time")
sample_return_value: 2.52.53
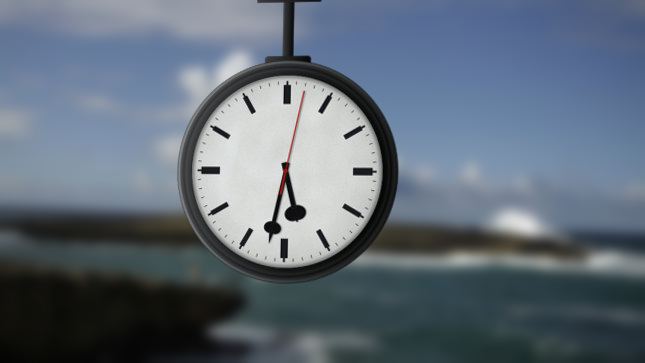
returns 5.32.02
